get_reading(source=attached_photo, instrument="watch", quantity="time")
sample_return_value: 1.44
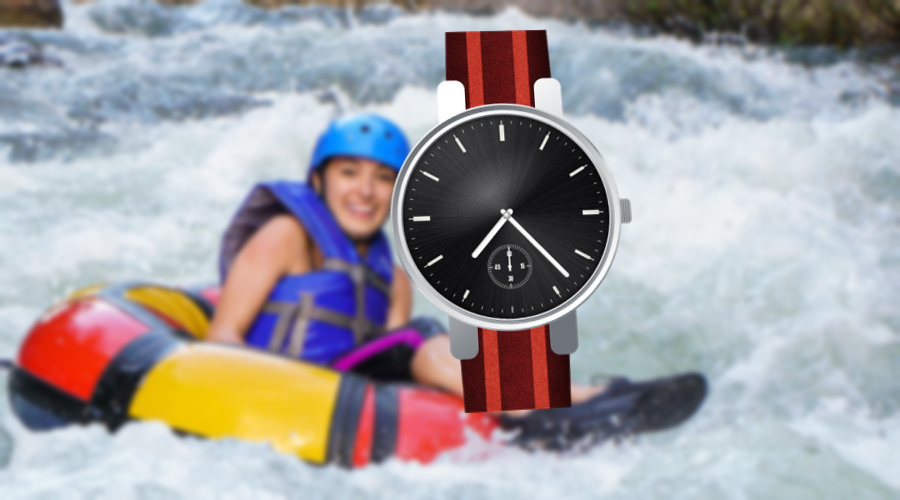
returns 7.23
